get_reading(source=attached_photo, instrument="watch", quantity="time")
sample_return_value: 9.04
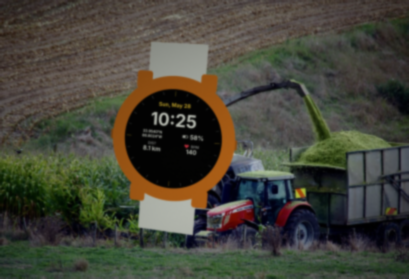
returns 10.25
